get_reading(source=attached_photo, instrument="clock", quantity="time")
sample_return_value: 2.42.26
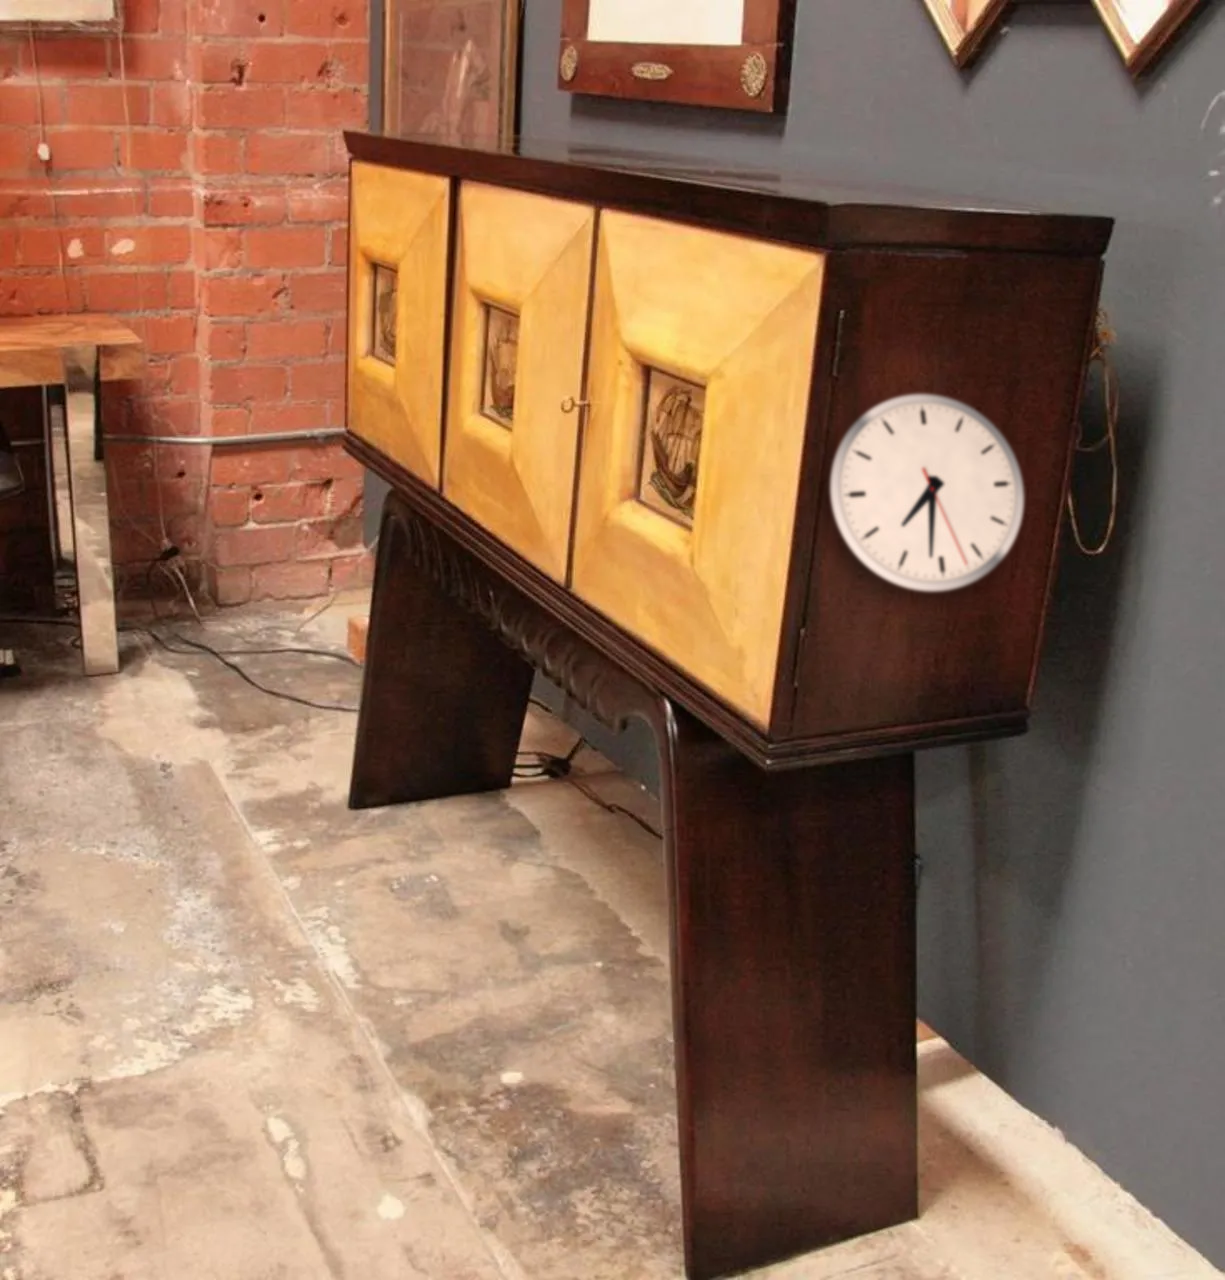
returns 7.31.27
